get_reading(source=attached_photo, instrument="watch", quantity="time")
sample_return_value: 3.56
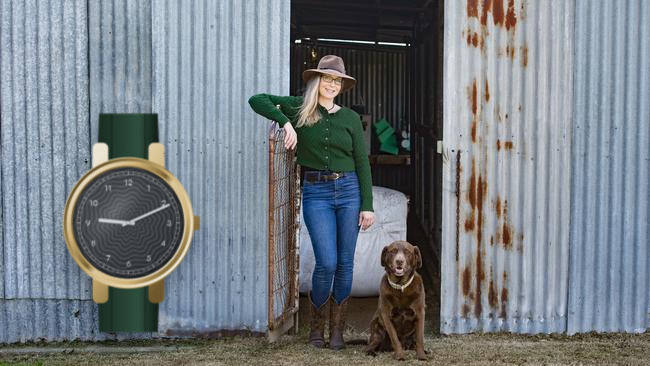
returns 9.11
